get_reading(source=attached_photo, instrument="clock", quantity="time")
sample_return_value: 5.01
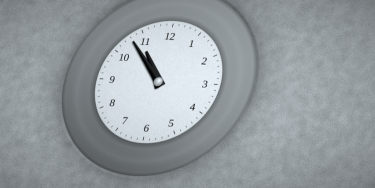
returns 10.53
